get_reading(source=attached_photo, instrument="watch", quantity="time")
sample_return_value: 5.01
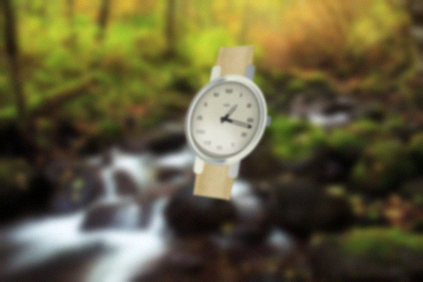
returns 1.17
